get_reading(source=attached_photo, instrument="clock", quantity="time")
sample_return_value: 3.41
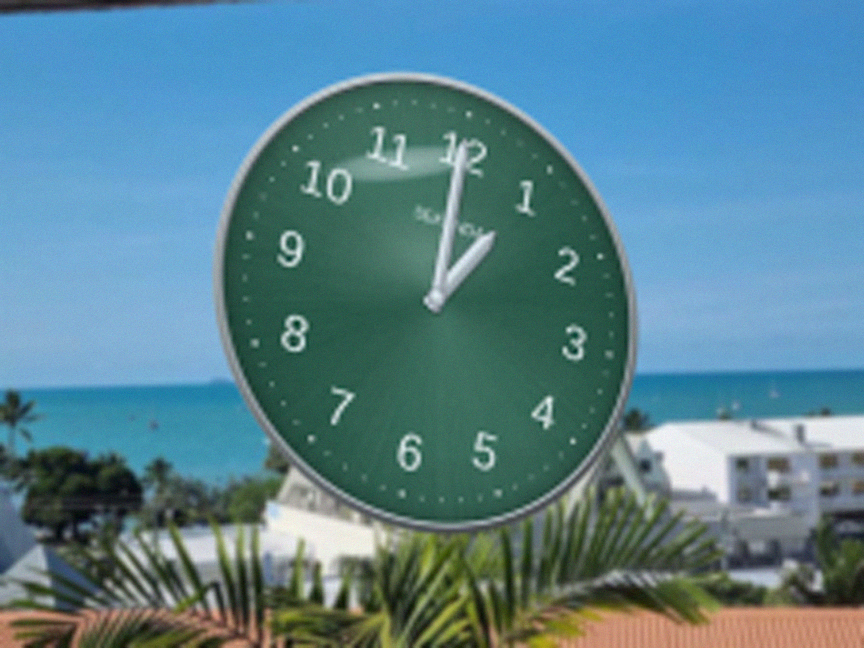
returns 1.00
